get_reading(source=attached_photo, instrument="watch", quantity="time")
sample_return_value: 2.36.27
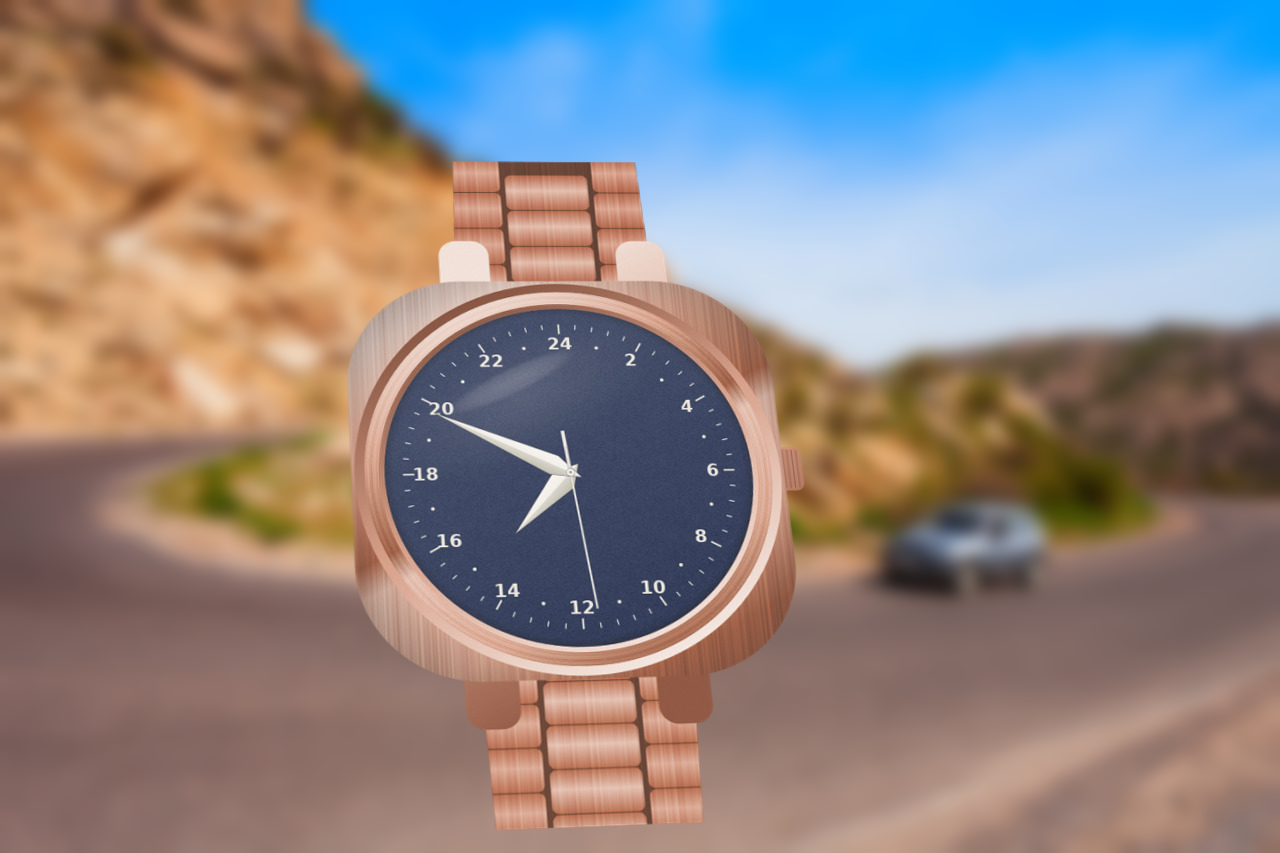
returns 14.49.29
